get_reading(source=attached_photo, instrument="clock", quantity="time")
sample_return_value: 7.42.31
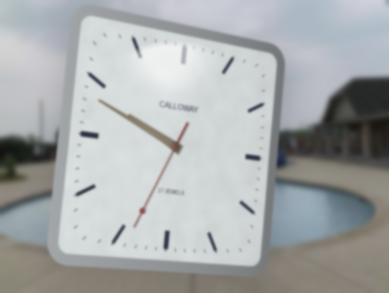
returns 9.48.34
